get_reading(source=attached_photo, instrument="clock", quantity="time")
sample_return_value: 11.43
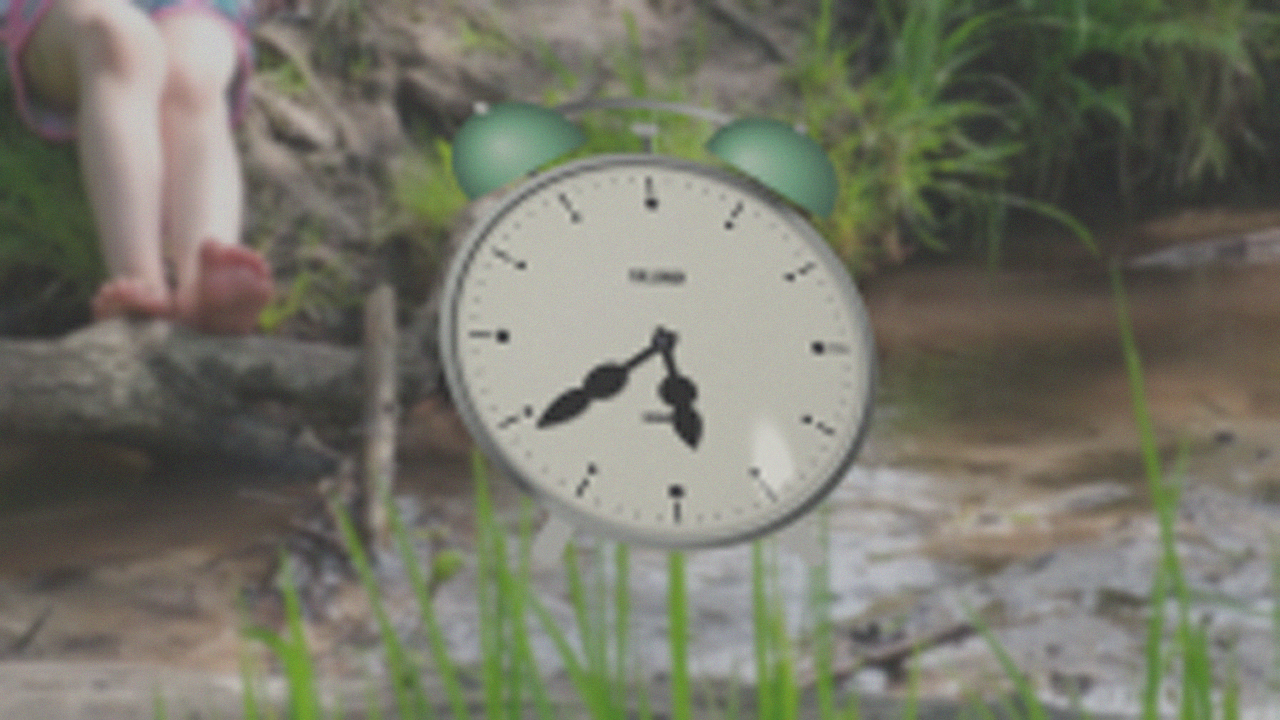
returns 5.39
